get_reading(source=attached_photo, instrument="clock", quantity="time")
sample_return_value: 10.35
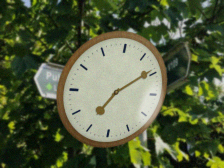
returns 7.09
